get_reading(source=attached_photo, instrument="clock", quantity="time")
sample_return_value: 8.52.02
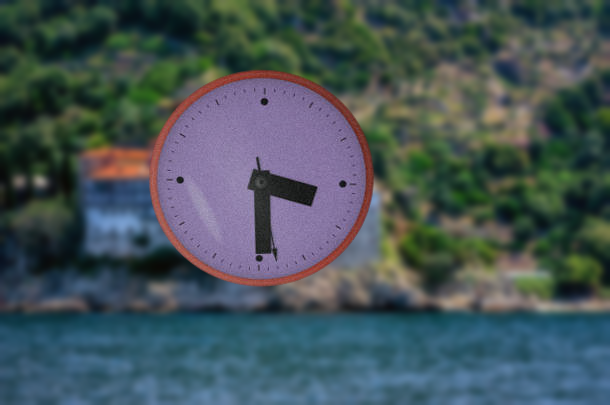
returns 3.29.28
